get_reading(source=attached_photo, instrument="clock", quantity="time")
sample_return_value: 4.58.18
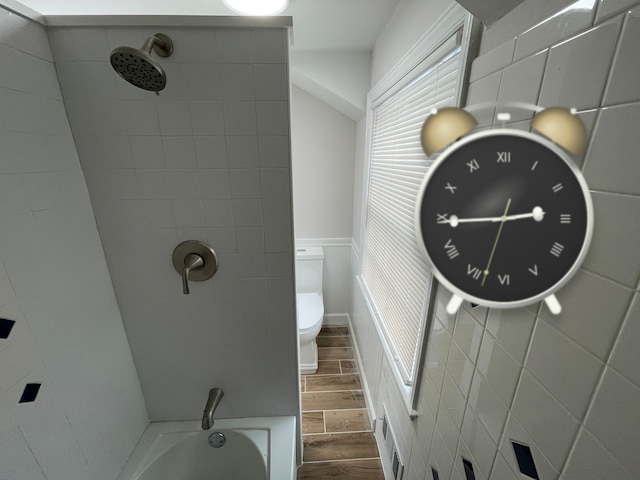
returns 2.44.33
